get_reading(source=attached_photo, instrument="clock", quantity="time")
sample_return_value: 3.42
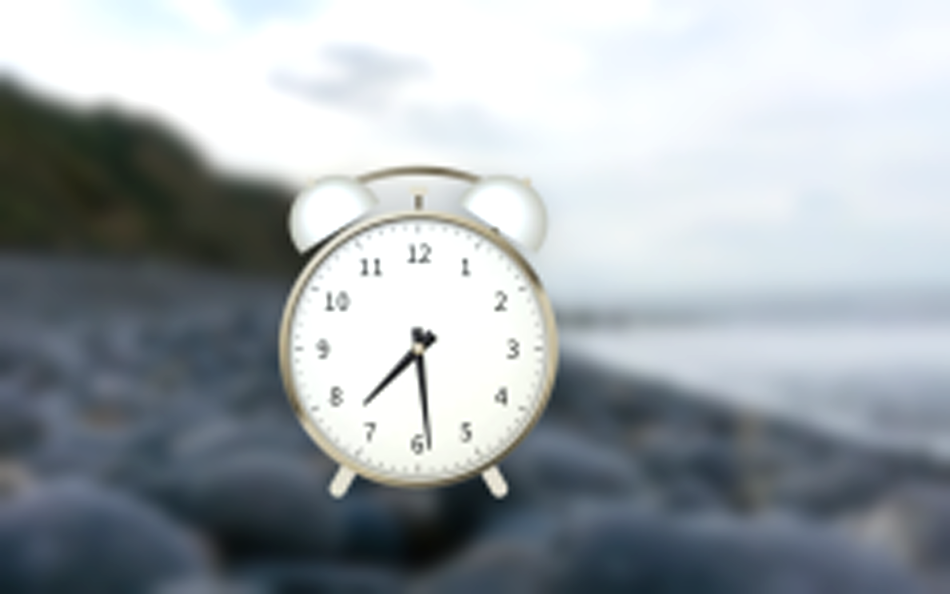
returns 7.29
